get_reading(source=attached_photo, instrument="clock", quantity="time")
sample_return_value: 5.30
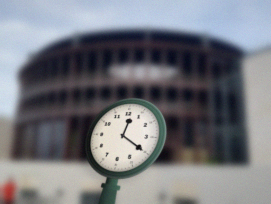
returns 12.20
